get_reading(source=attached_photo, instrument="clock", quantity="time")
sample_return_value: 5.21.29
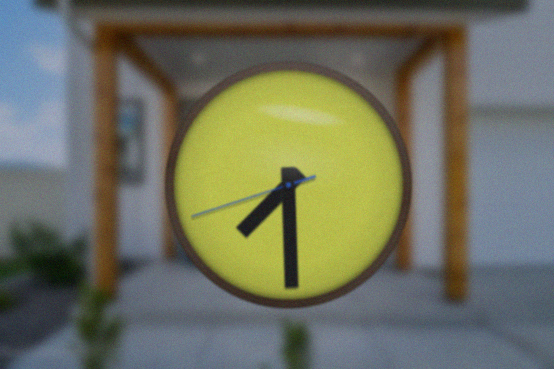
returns 7.29.42
